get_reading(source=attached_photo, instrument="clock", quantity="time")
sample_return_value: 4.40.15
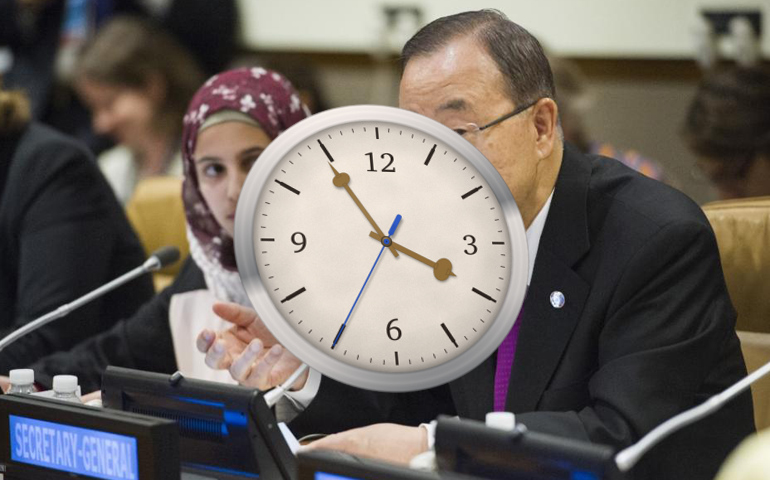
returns 3.54.35
